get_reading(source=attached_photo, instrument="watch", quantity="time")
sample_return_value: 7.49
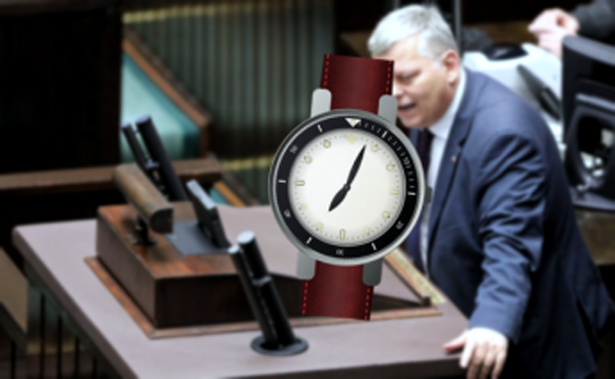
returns 7.03
